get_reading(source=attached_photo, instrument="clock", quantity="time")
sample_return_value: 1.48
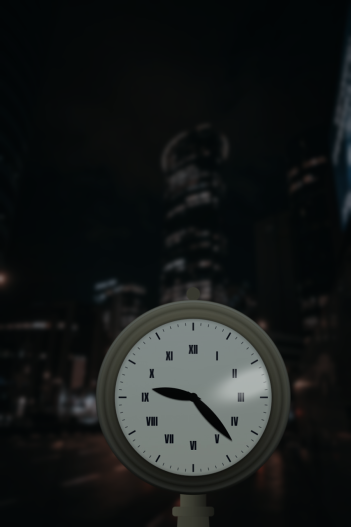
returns 9.23
